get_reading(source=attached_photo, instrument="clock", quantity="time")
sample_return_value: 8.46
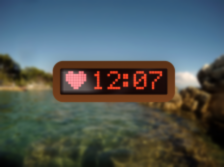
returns 12.07
